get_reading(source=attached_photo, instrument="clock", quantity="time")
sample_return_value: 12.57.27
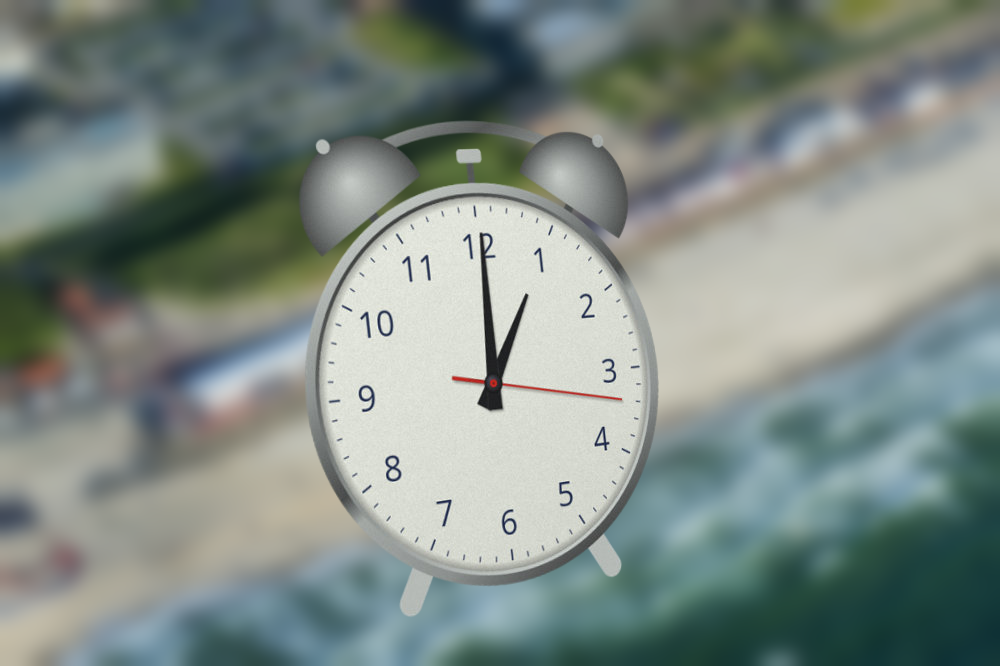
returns 1.00.17
